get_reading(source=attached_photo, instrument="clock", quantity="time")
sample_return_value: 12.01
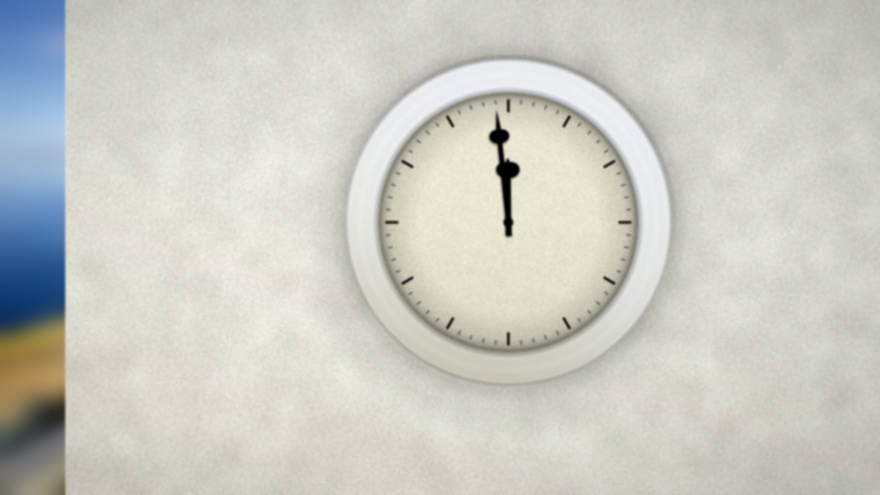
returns 11.59
